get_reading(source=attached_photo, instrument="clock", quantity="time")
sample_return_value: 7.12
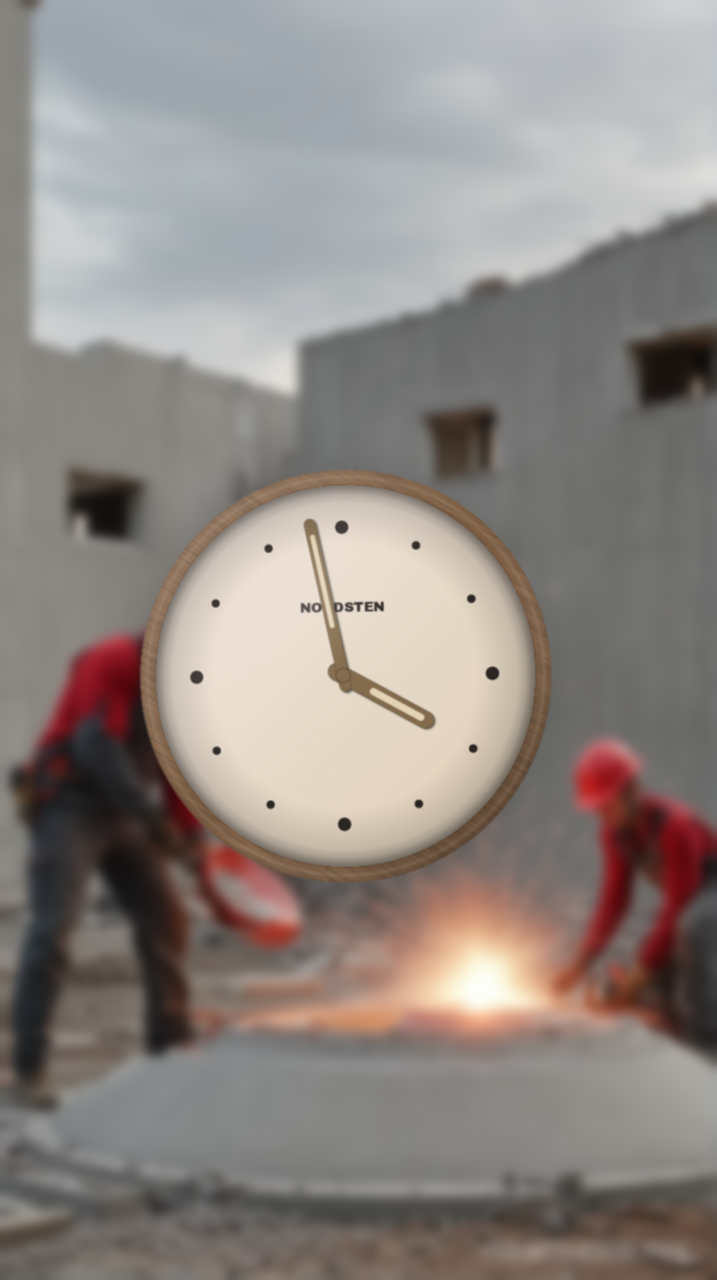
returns 3.58
